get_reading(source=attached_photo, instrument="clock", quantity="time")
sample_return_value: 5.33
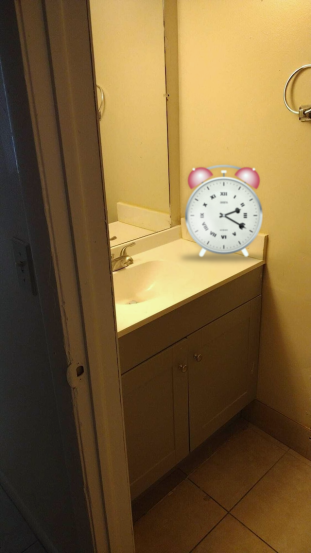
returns 2.20
